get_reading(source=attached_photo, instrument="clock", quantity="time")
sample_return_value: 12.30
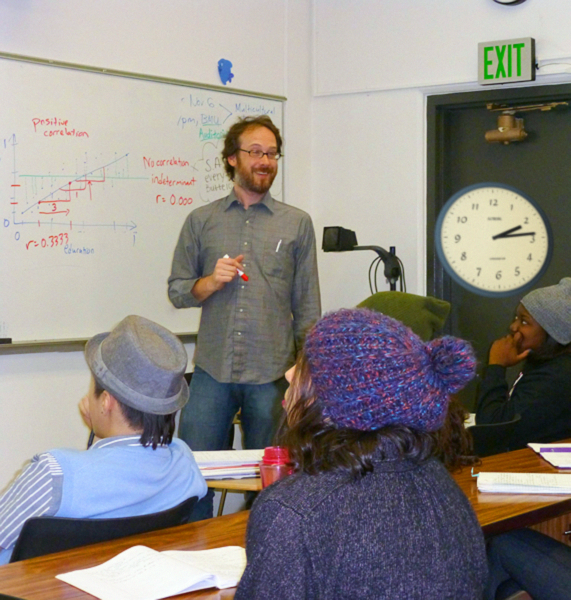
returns 2.14
